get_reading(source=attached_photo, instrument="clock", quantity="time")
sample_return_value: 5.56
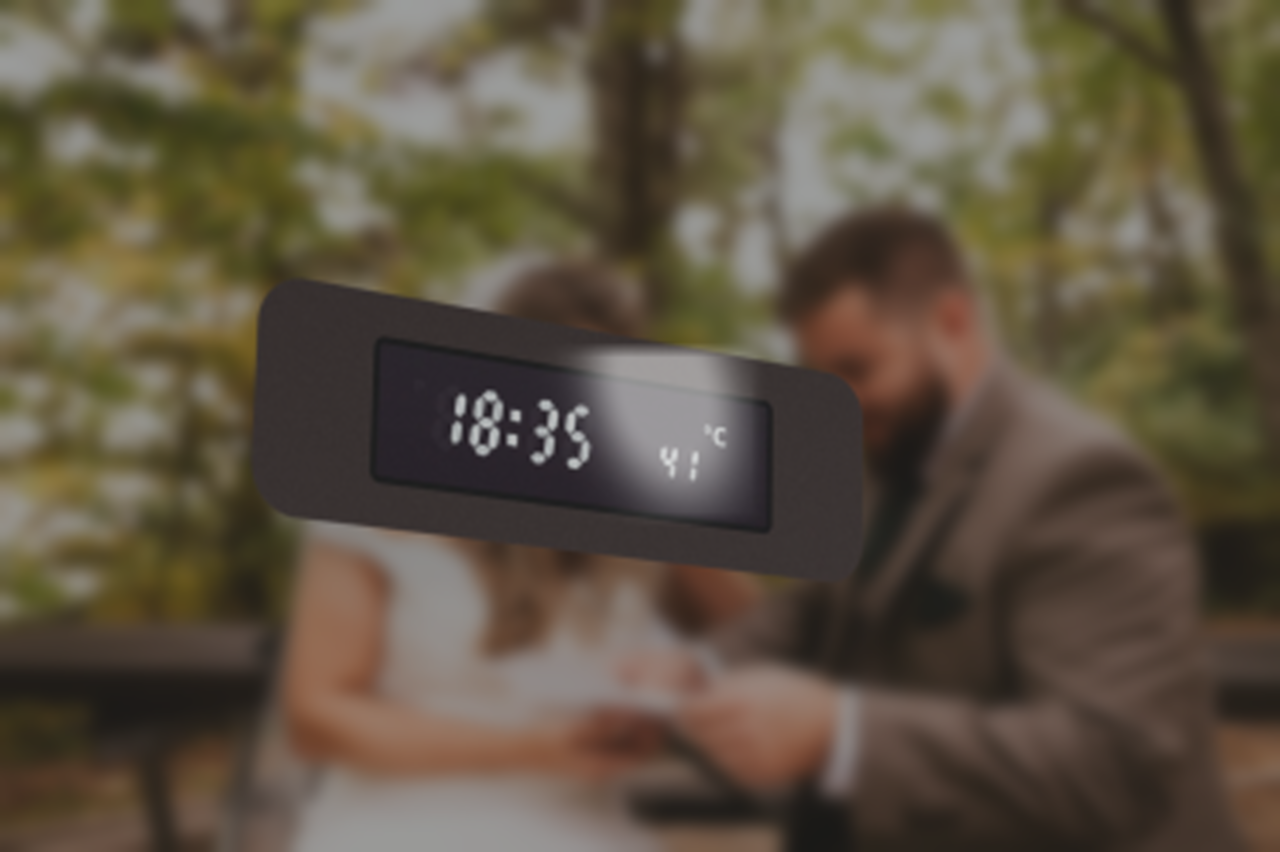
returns 18.35
